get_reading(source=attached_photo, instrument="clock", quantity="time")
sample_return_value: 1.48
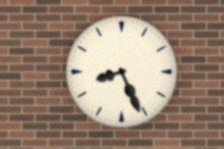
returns 8.26
